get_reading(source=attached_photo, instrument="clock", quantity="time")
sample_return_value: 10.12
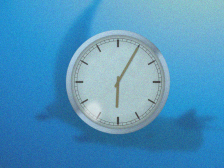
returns 6.05
